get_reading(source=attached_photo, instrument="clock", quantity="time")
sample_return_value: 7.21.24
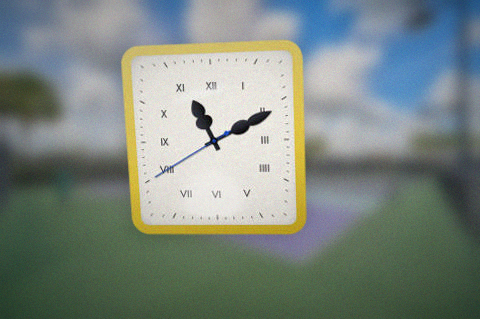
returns 11.10.40
